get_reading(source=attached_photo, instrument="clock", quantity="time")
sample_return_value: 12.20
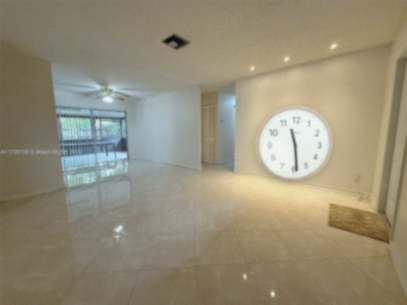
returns 11.29
